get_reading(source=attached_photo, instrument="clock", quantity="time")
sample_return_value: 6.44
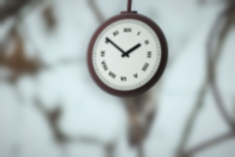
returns 1.51
